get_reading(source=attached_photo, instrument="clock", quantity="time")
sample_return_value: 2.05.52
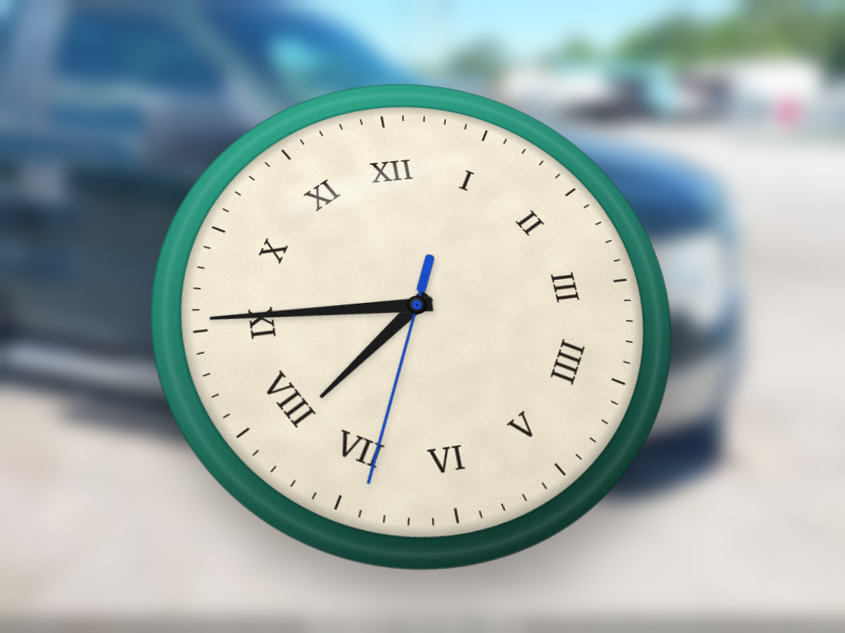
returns 7.45.34
